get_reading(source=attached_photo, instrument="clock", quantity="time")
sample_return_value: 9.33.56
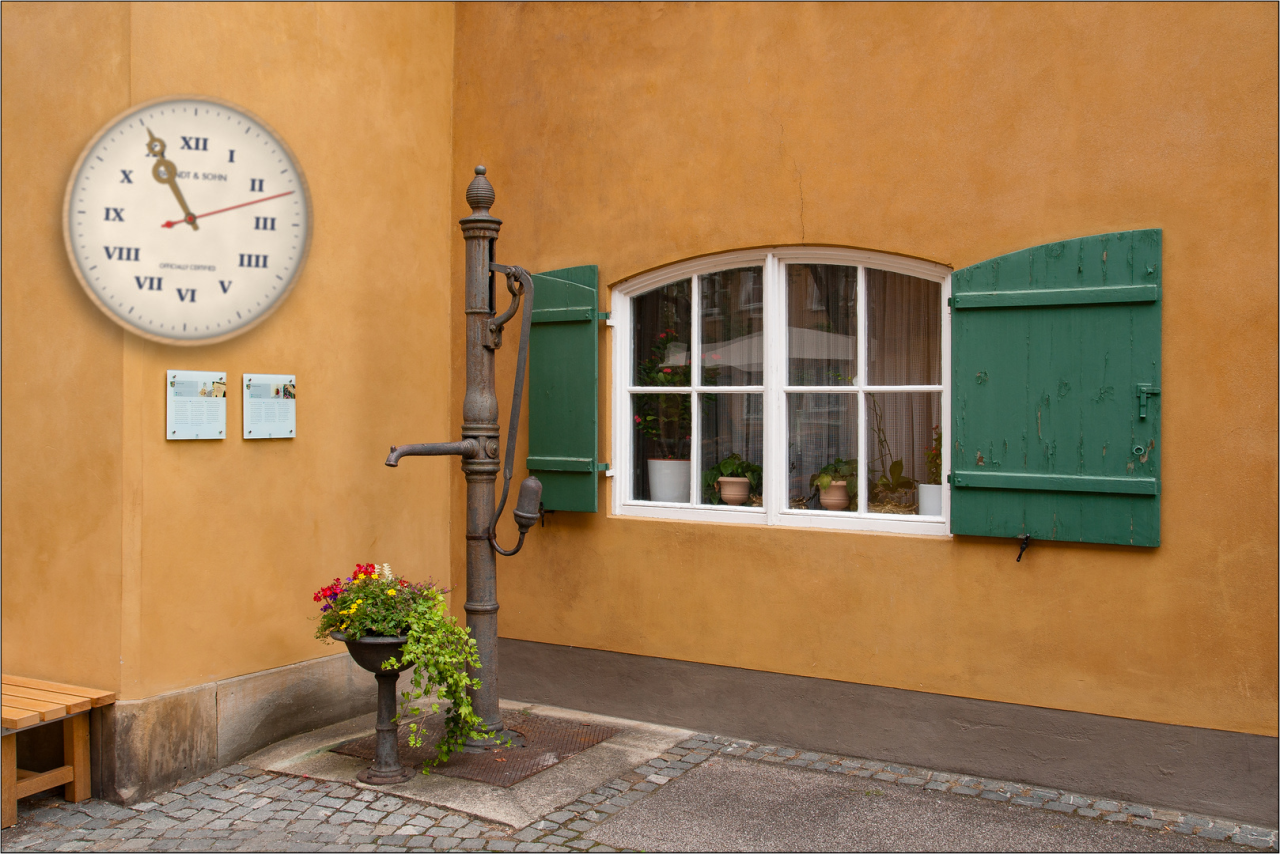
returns 10.55.12
